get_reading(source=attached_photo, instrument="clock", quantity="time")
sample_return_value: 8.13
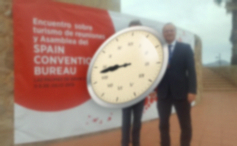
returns 8.43
